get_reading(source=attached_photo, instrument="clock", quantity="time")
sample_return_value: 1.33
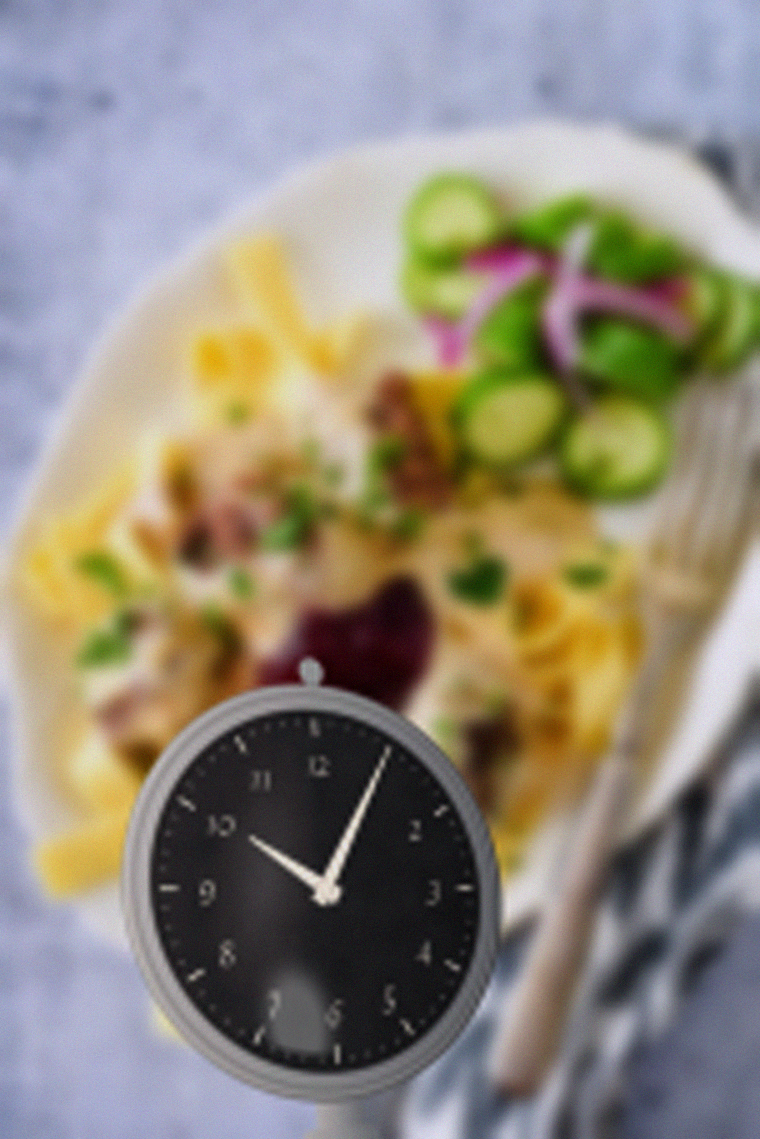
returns 10.05
